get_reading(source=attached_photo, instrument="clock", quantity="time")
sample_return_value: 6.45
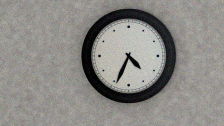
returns 4.34
